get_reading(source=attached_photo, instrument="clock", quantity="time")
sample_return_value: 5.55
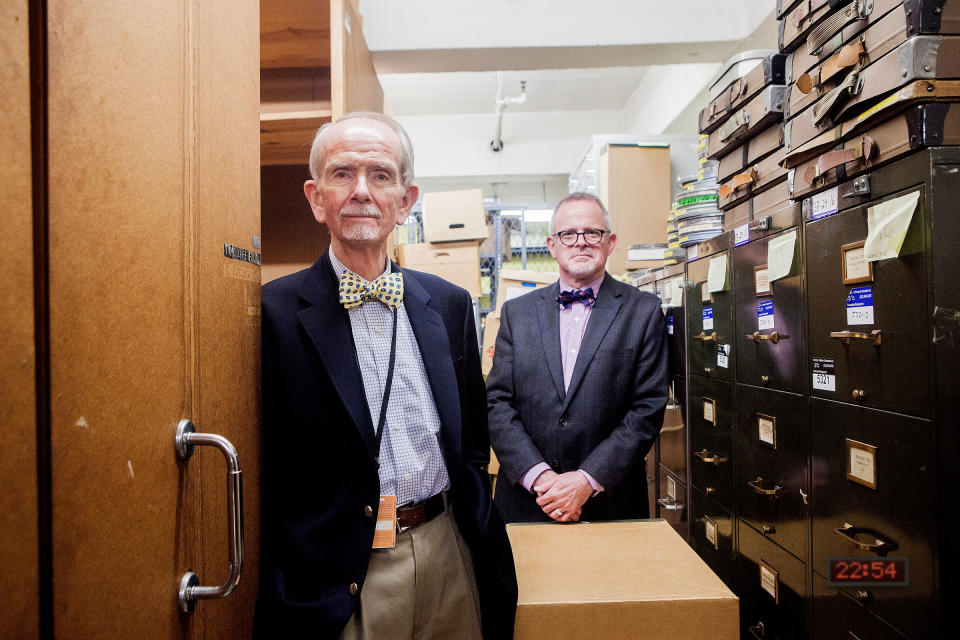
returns 22.54
